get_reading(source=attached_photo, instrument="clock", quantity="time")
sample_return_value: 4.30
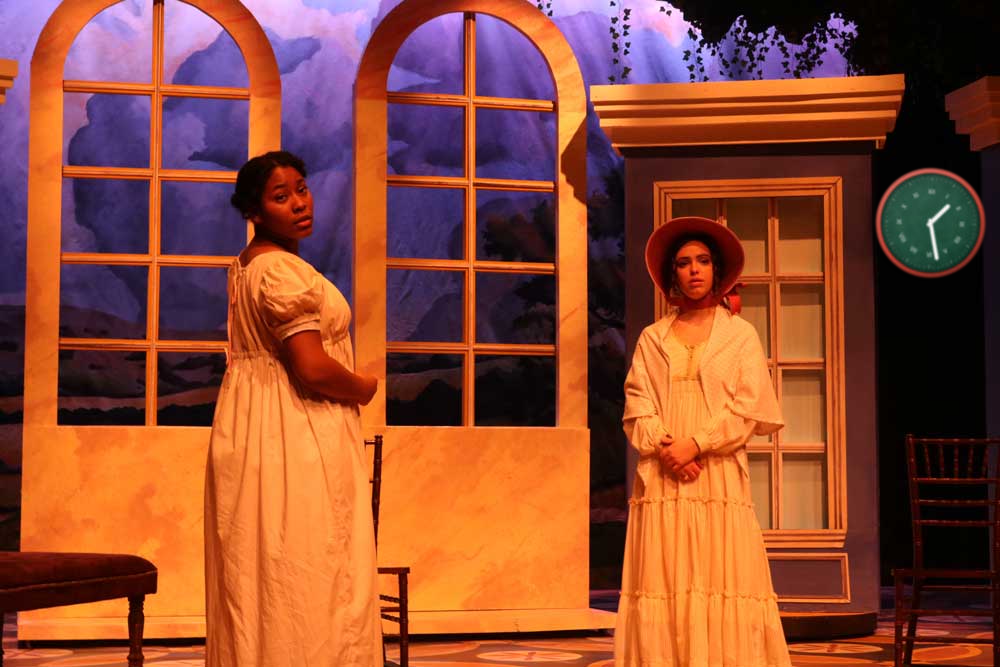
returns 1.28
